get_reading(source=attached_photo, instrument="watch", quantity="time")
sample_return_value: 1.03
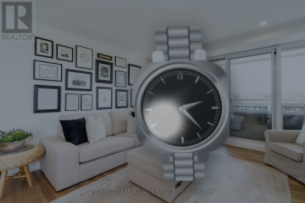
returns 2.23
